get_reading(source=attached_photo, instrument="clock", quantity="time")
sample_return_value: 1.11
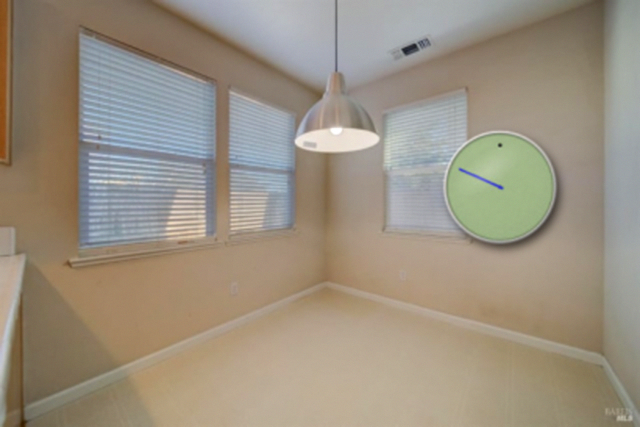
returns 9.49
